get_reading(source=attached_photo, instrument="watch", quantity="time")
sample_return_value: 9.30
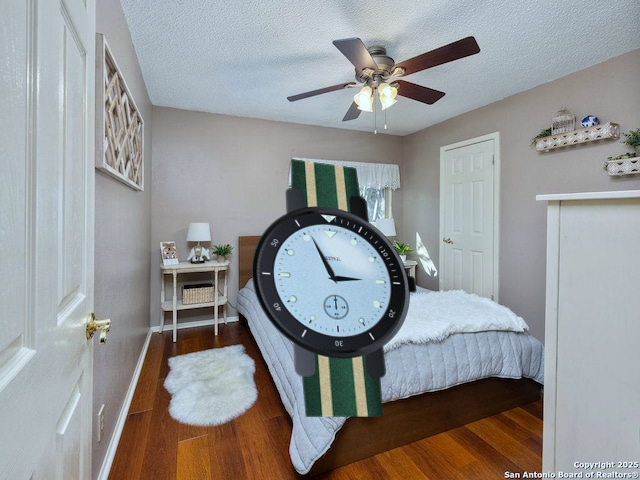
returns 2.56
